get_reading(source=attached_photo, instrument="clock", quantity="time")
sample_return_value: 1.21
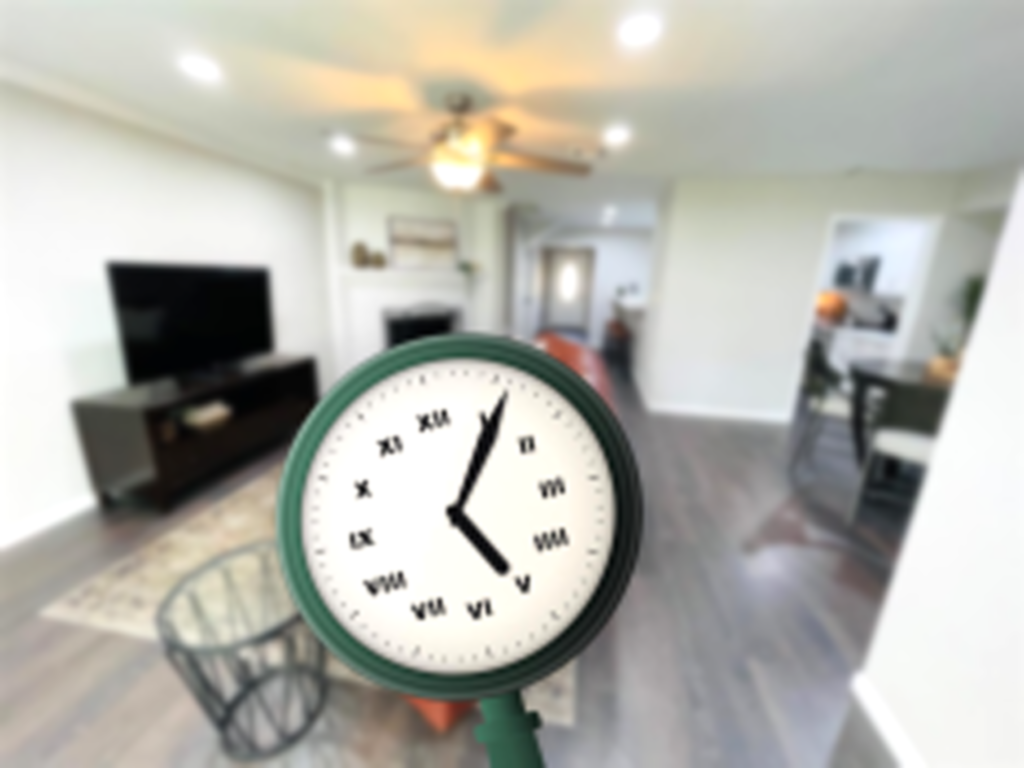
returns 5.06
